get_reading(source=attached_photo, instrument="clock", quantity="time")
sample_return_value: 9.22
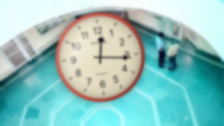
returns 12.16
